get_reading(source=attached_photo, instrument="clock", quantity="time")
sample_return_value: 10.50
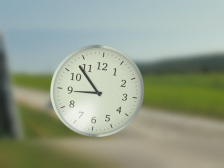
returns 8.53
